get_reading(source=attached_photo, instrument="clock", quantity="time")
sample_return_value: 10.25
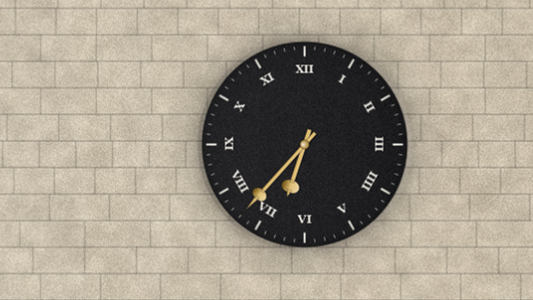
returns 6.37
